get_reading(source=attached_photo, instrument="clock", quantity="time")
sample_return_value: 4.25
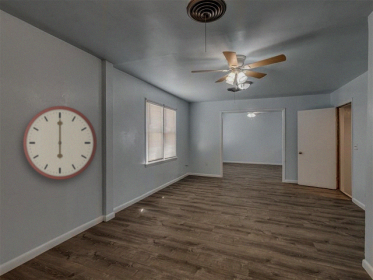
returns 6.00
